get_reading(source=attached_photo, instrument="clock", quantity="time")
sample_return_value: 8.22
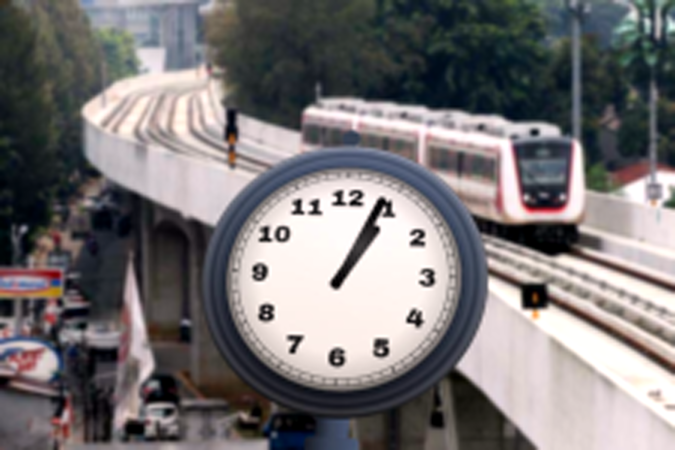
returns 1.04
